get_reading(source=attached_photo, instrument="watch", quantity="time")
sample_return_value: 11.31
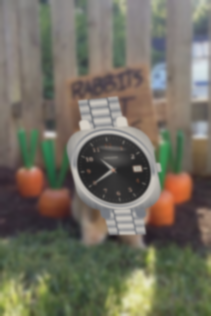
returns 10.40
